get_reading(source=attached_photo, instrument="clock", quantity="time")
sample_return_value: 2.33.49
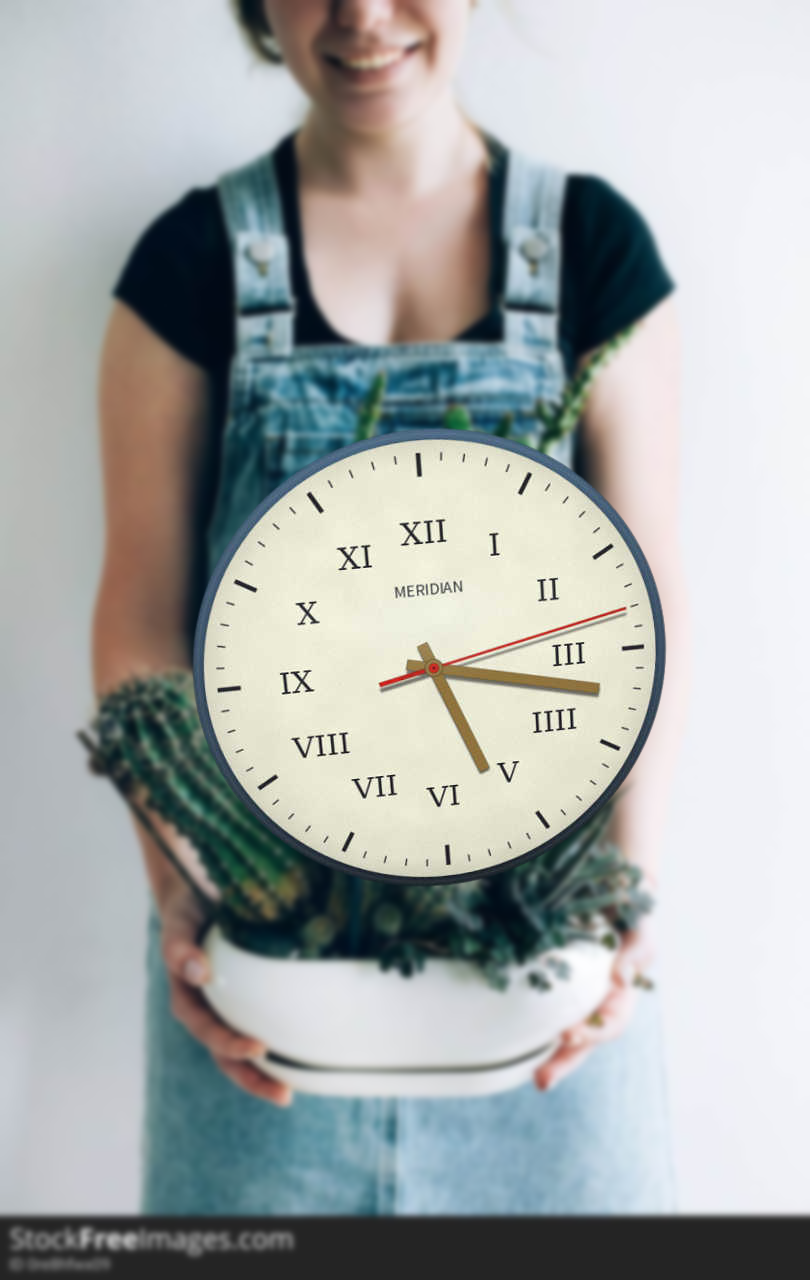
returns 5.17.13
